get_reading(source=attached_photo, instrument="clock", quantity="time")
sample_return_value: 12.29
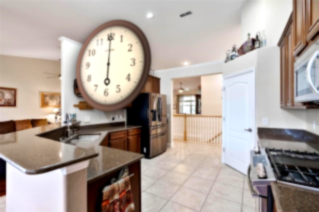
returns 6.00
